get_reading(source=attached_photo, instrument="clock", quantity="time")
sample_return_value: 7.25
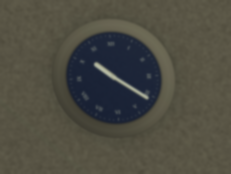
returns 10.21
